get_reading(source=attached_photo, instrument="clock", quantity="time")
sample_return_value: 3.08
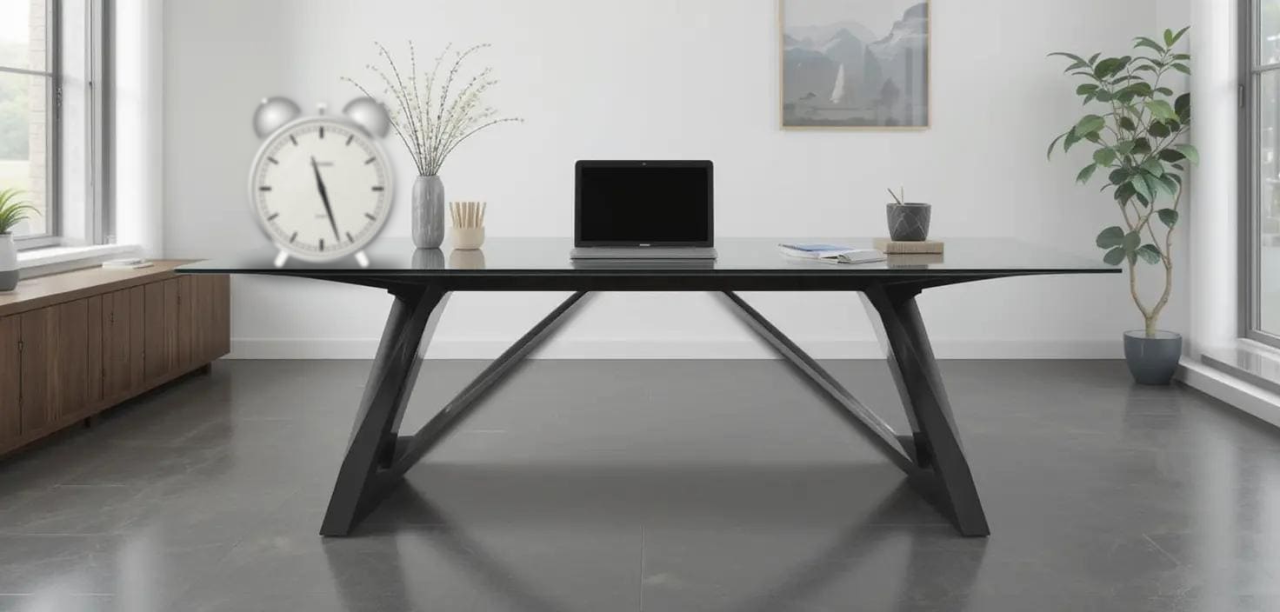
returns 11.27
